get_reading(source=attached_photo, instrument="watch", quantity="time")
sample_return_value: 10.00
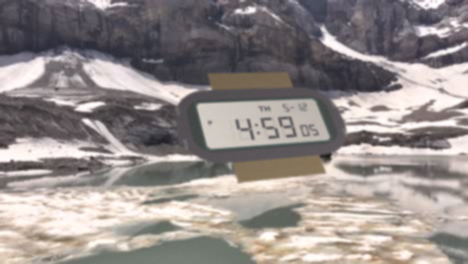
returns 4.59
